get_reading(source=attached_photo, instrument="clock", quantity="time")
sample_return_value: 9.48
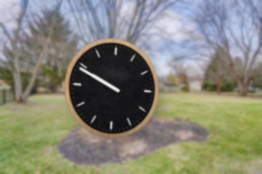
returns 9.49
